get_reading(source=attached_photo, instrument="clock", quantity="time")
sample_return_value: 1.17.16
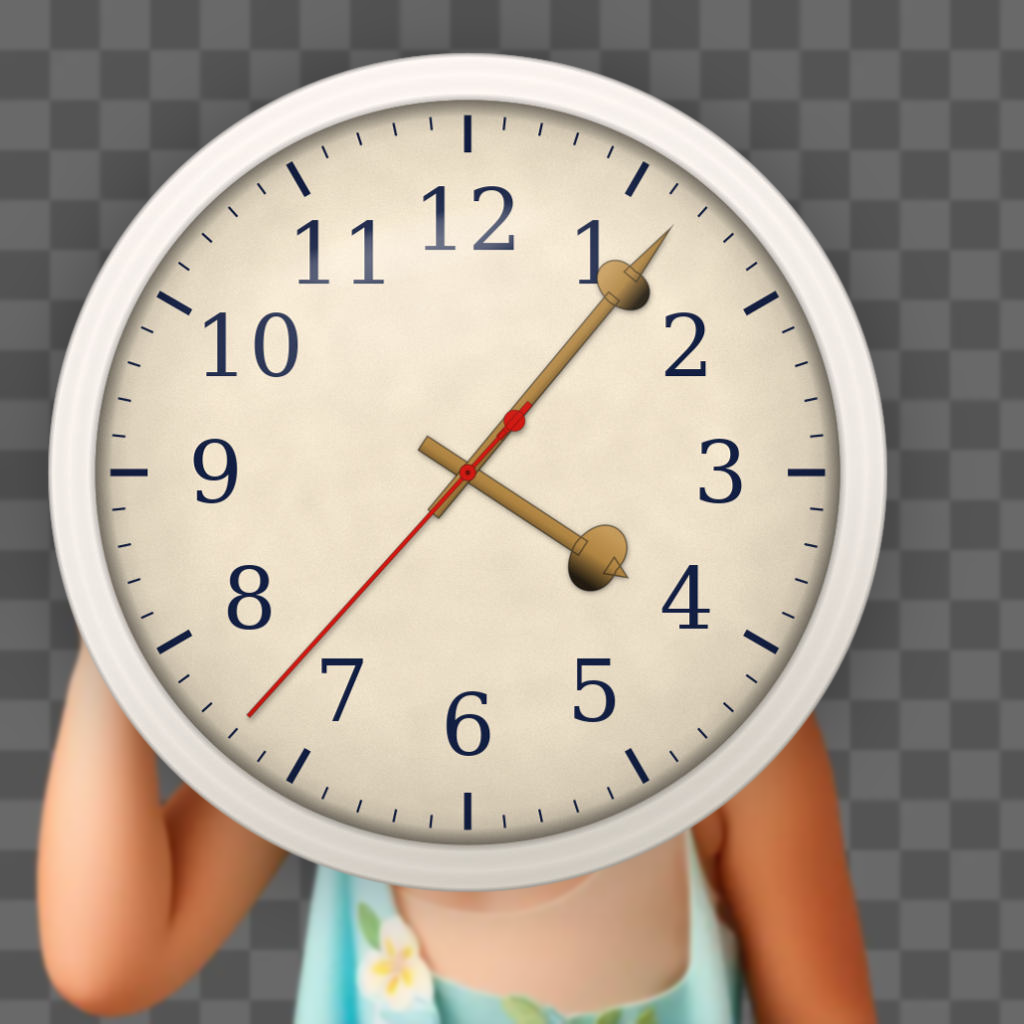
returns 4.06.37
